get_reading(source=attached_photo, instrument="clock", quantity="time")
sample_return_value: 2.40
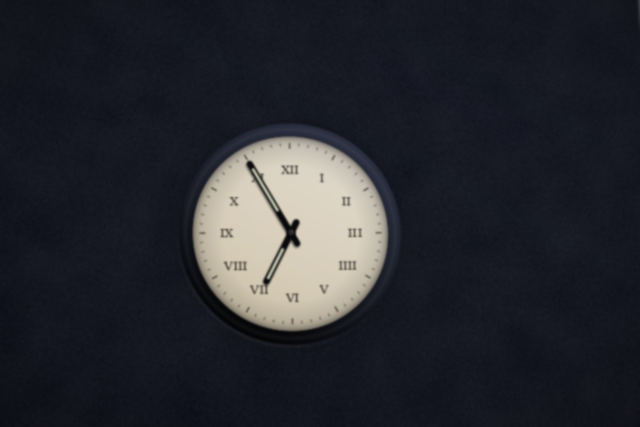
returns 6.55
